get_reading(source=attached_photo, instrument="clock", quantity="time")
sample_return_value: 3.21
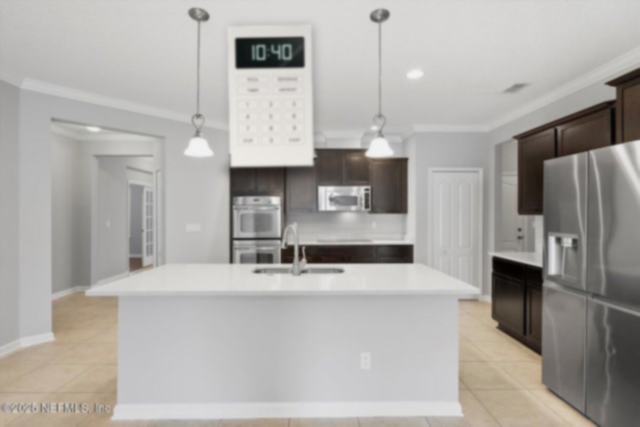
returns 10.40
